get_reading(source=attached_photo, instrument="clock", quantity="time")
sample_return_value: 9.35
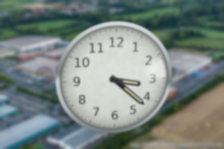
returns 3.22
